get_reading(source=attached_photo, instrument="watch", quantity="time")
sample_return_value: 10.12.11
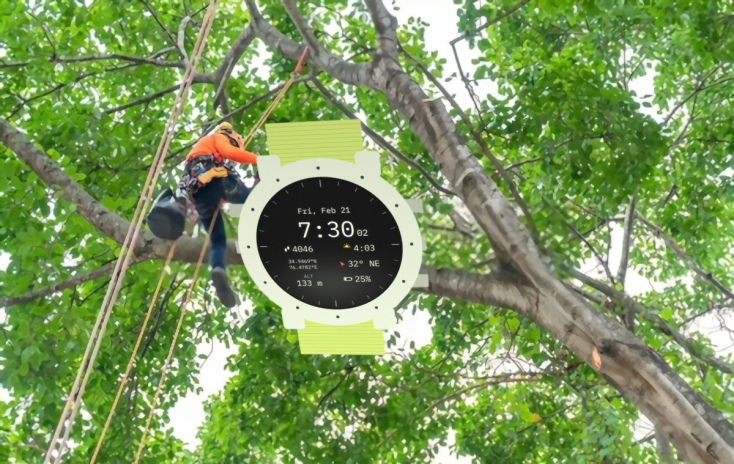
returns 7.30.02
